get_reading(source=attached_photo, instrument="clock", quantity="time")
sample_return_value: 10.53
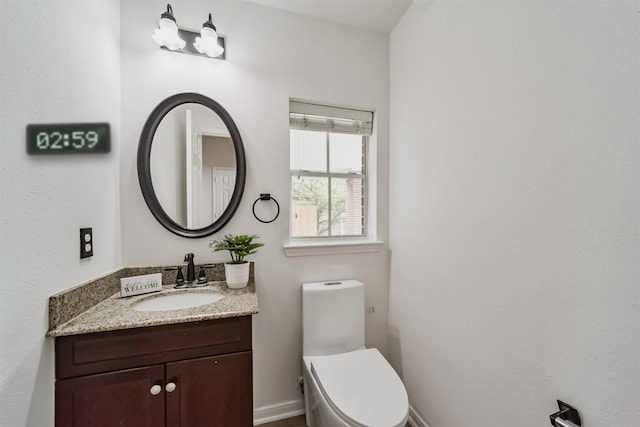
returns 2.59
